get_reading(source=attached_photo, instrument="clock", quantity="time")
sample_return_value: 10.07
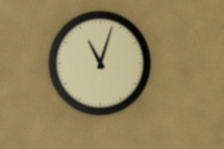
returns 11.03
